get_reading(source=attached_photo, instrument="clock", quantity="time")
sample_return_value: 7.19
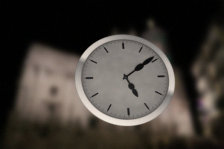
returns 5.09
